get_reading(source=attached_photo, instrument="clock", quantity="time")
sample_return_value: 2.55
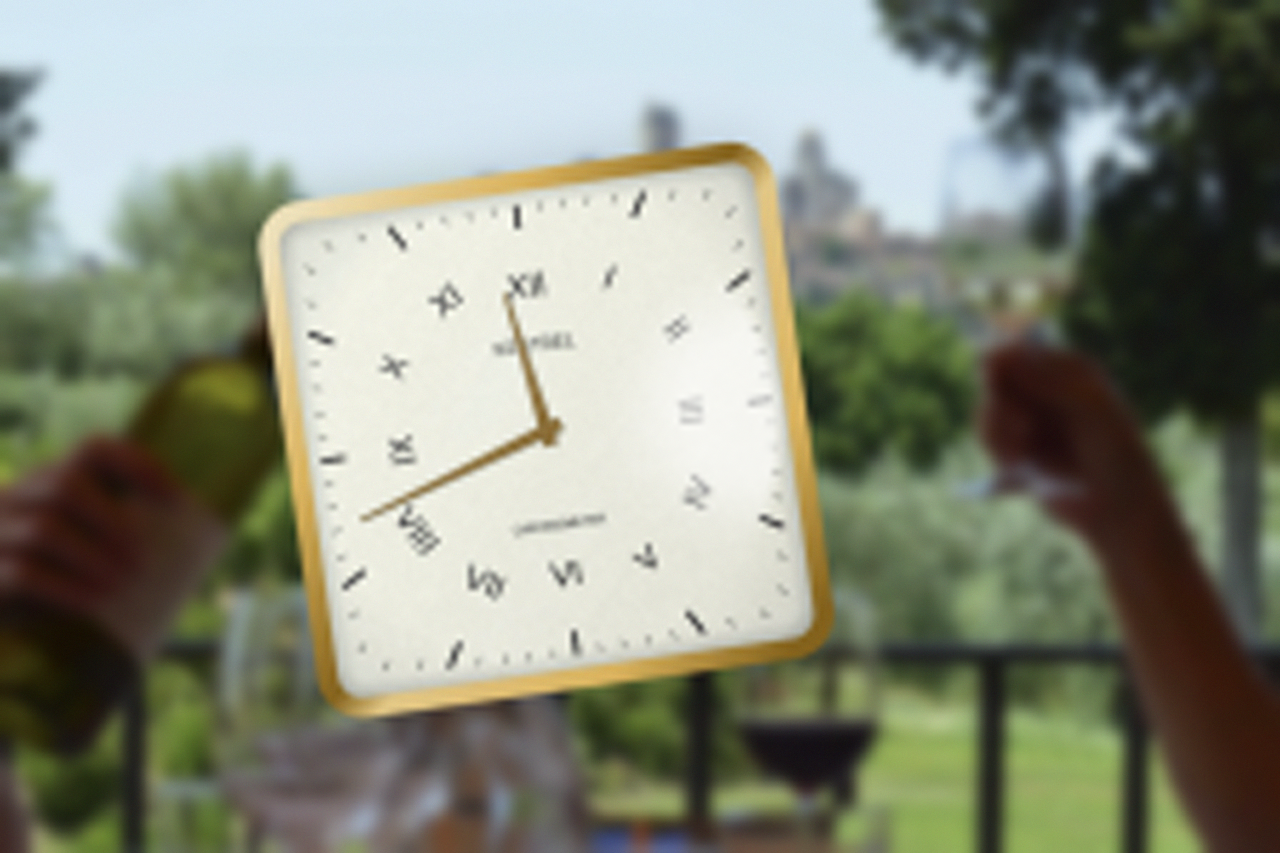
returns 11.42
